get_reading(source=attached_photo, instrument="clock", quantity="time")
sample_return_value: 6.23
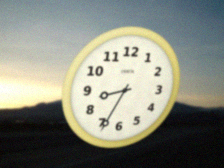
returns 8.34
